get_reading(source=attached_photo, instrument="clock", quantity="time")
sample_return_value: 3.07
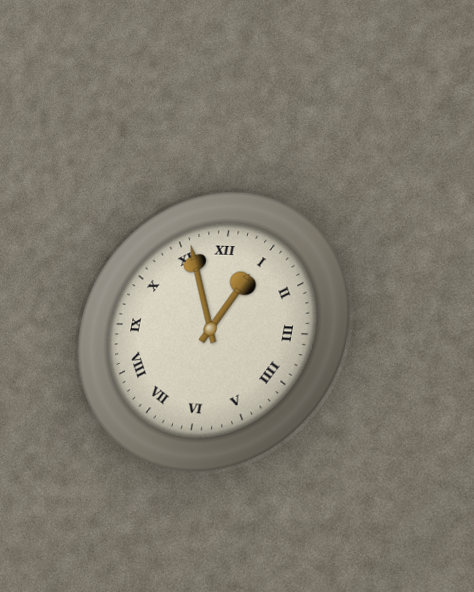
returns 12.56
